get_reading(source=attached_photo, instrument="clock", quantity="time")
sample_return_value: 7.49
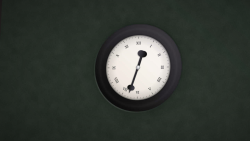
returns 12.33
